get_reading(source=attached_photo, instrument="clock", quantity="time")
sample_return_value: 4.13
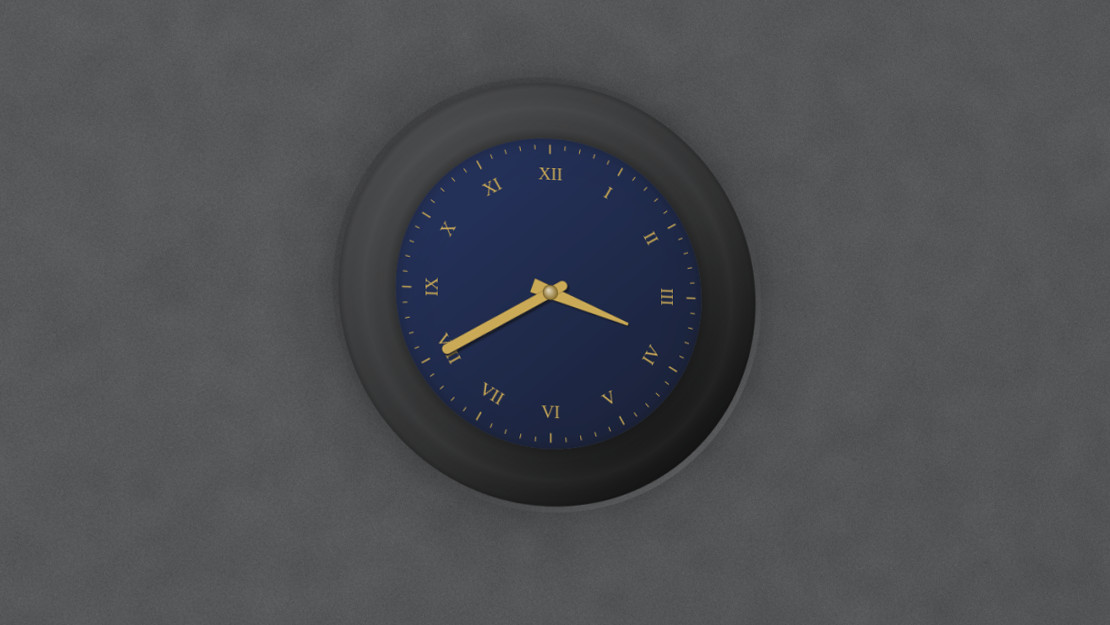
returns 3.40
